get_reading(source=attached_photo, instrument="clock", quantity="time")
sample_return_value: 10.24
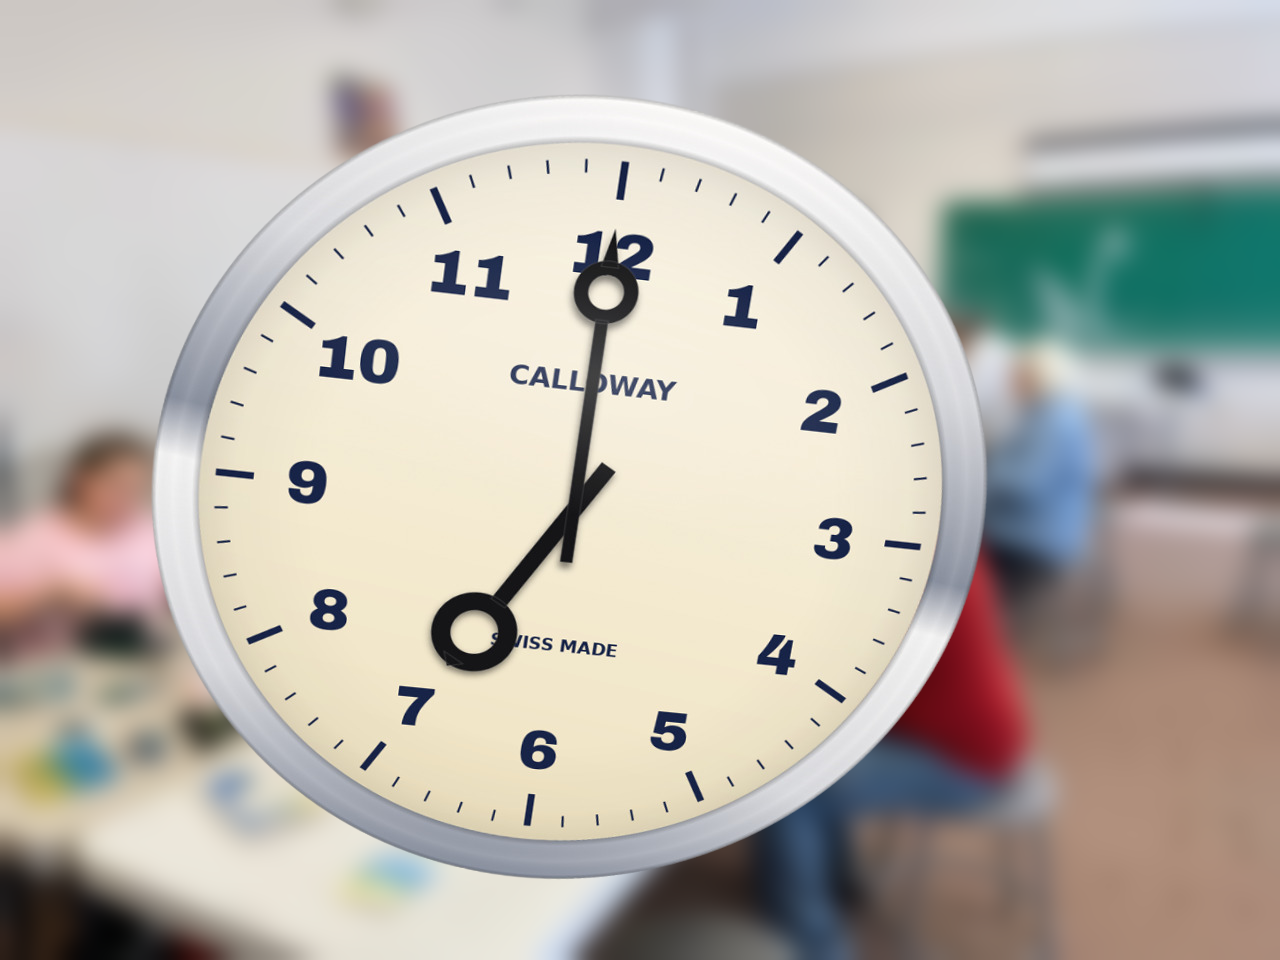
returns 7.00
